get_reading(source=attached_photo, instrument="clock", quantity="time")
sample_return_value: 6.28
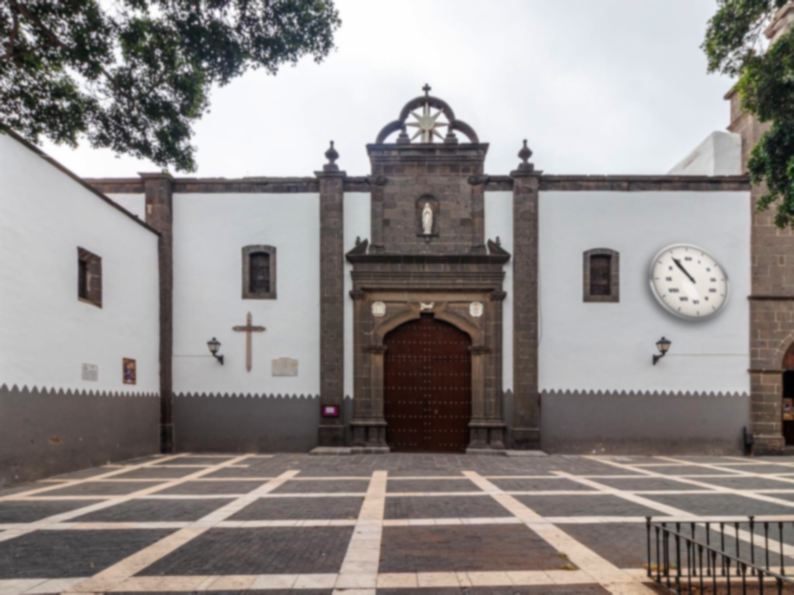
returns 10.54
